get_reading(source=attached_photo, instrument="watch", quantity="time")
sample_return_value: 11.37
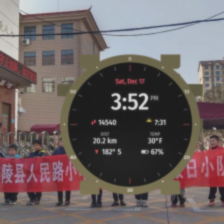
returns 3.52
